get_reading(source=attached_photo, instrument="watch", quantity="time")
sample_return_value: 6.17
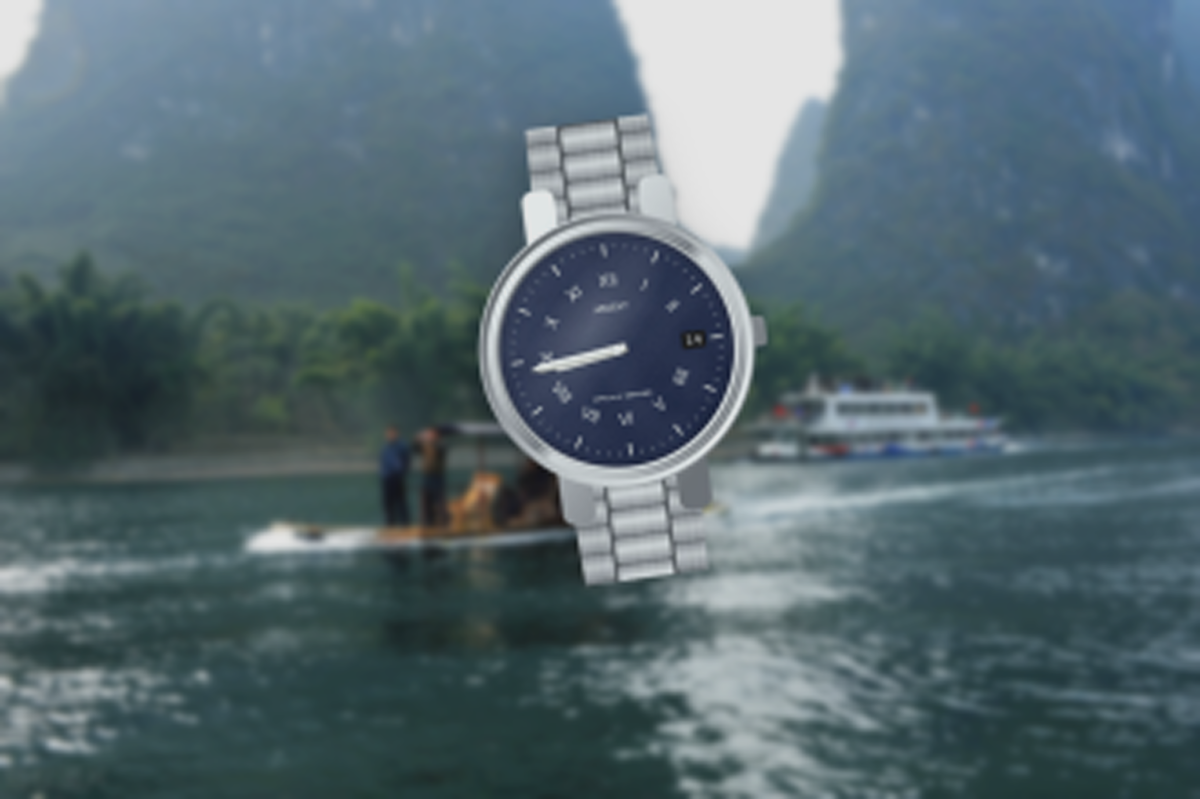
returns 8.44
